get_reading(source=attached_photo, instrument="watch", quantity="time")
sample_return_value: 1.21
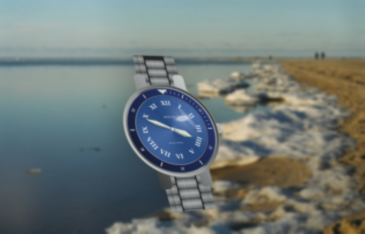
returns 3.49
